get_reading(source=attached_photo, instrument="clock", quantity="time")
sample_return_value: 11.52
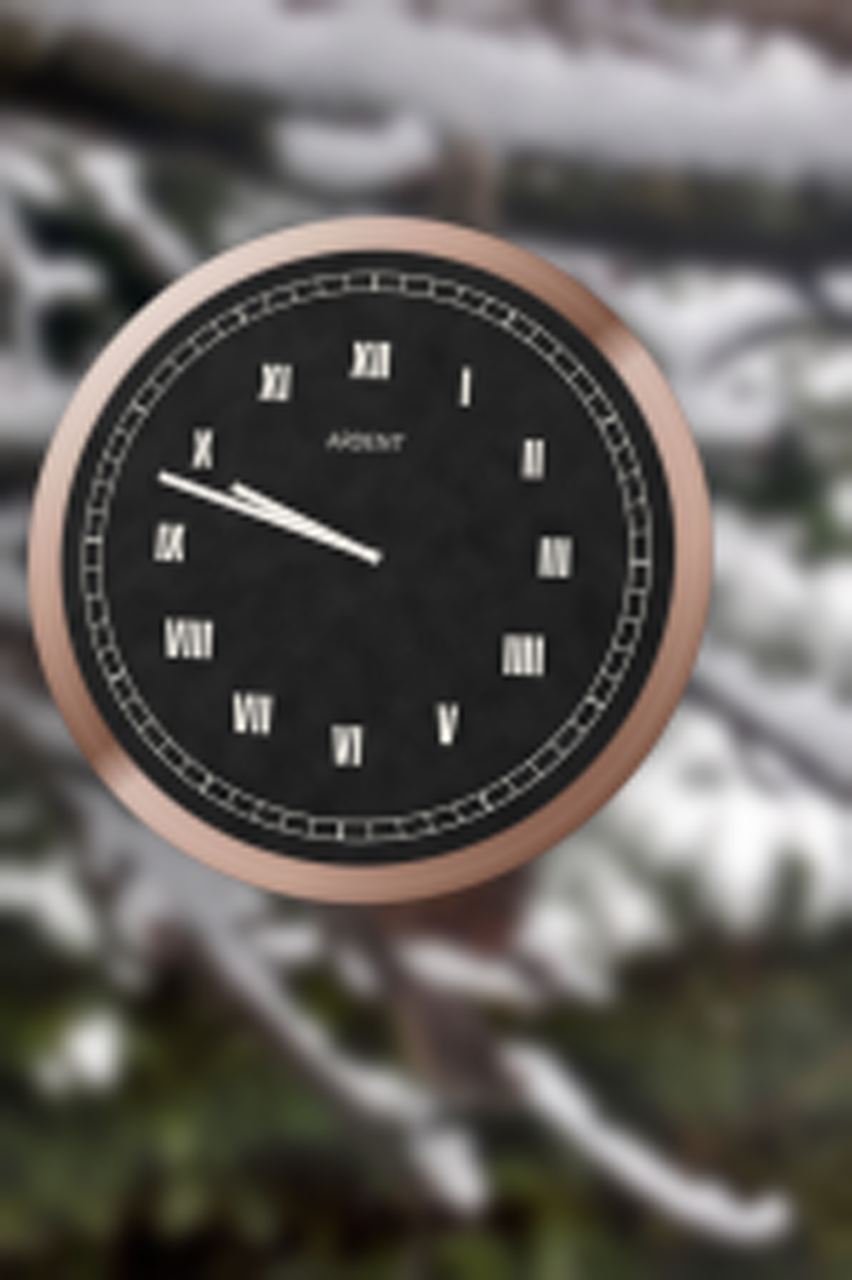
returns 9.48
